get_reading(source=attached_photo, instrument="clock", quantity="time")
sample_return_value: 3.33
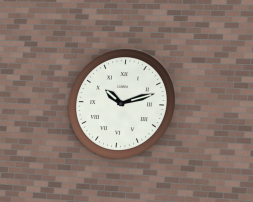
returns 10.12
